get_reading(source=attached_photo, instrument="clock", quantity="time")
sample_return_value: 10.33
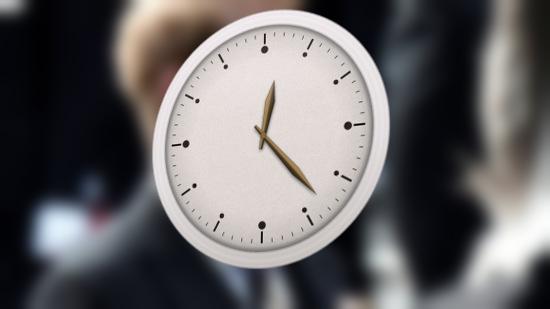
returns 12.23
